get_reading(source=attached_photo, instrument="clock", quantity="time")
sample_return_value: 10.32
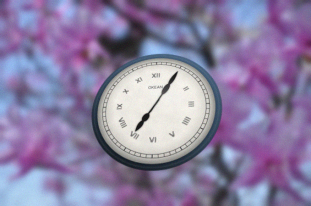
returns 7.05
